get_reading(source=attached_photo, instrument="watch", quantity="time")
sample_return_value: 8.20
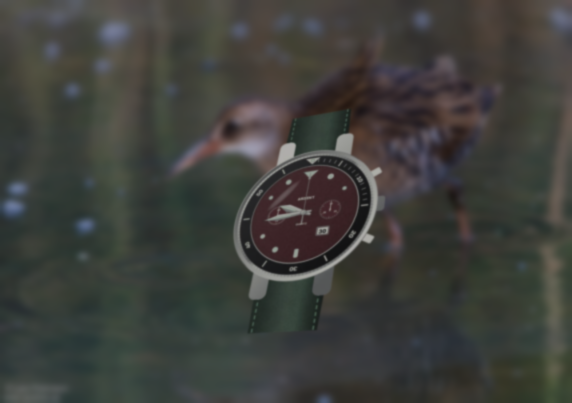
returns 9.44
